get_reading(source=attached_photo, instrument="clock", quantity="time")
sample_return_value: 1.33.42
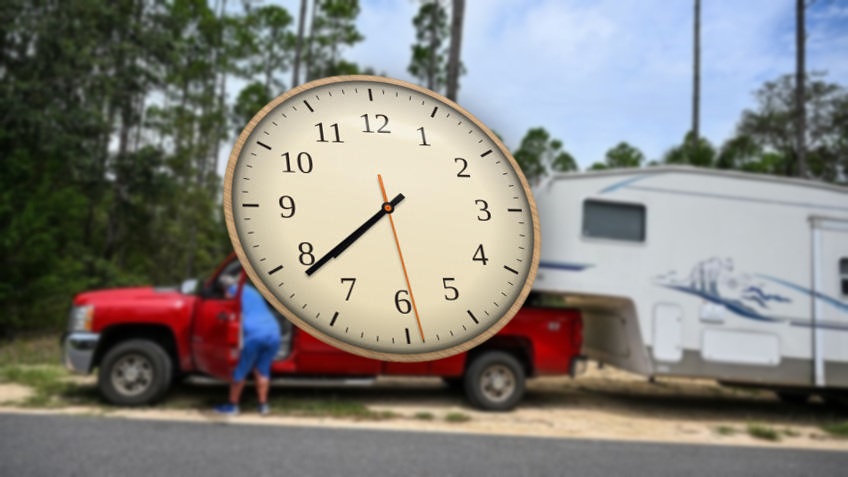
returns 7.38.29
